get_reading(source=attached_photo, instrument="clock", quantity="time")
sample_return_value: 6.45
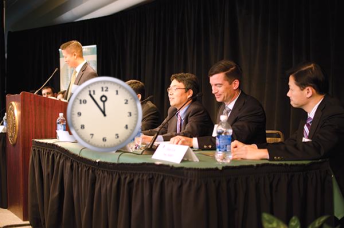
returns 11.54
